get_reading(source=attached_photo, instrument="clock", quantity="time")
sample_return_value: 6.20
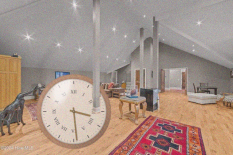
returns 3.29
